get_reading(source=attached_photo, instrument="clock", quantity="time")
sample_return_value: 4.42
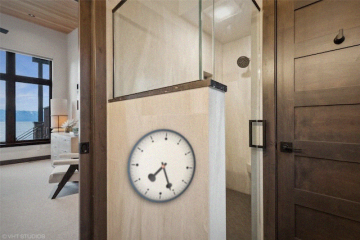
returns 7.26
